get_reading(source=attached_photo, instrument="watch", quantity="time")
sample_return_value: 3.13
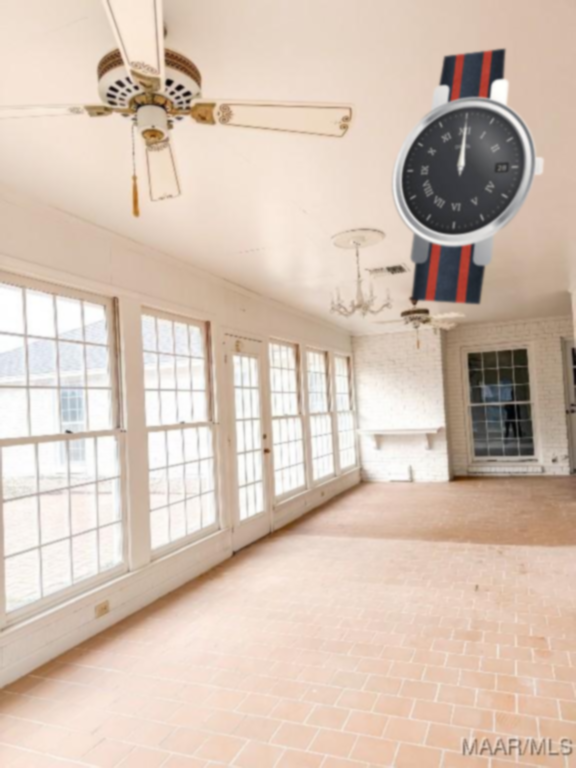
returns 12.00
